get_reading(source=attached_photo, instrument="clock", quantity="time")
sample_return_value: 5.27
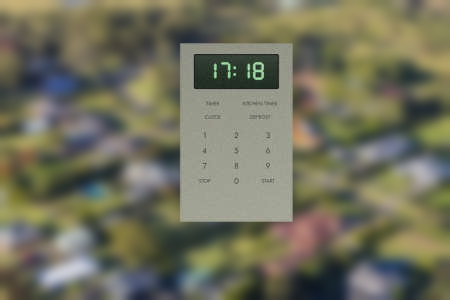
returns 17.18
